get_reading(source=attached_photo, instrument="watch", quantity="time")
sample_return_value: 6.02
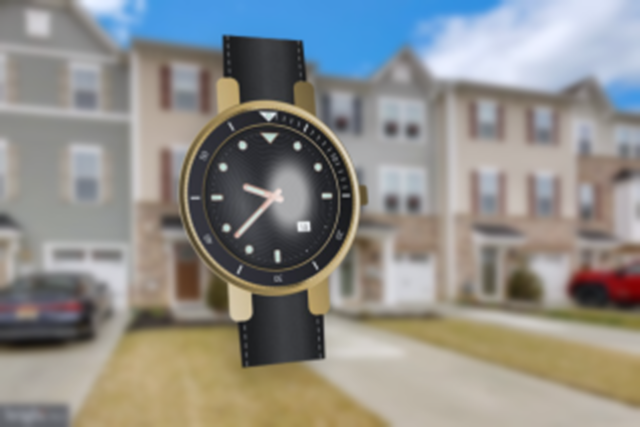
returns 9.38
